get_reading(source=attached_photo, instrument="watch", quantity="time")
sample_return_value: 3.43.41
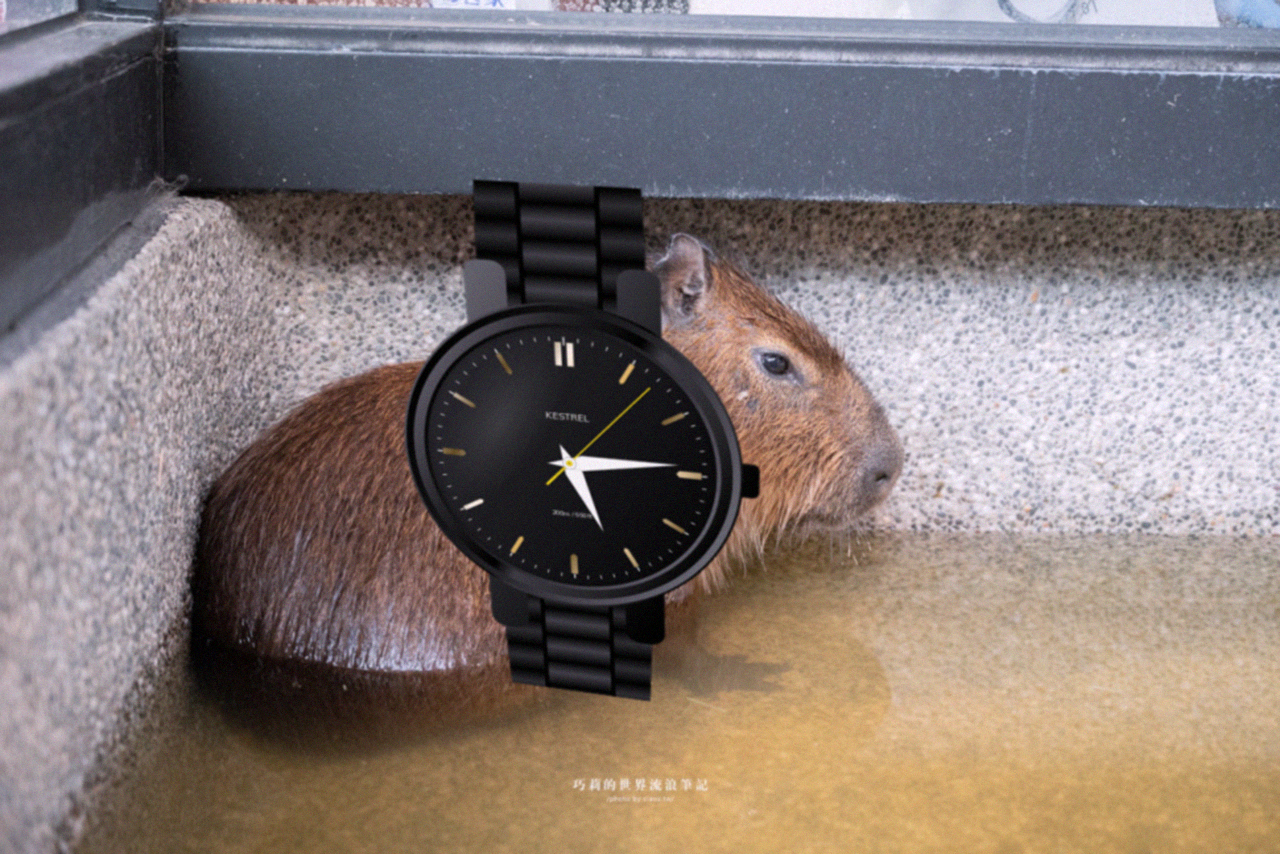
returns 5.14.07
